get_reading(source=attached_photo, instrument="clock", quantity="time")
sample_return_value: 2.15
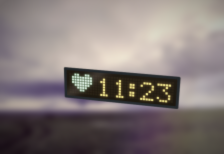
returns 11.23
